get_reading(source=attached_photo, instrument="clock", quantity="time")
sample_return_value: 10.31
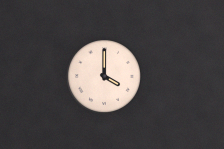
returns 4.00
